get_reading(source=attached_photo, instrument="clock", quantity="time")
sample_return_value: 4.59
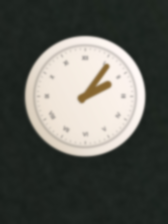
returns 2.06
